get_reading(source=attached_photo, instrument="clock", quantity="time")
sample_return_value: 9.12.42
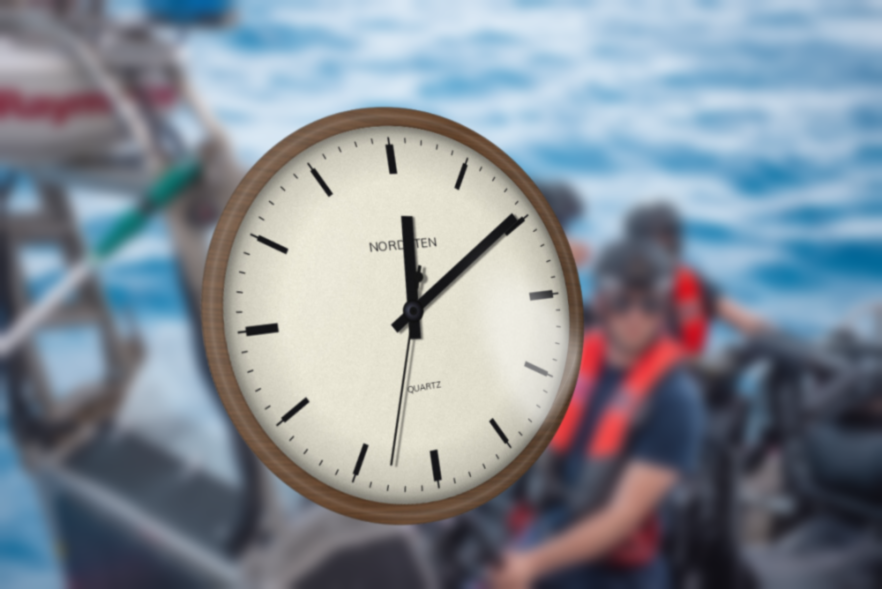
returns 12.09.33
